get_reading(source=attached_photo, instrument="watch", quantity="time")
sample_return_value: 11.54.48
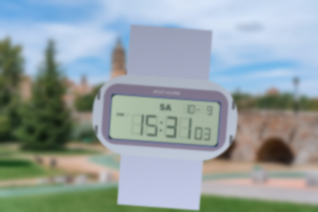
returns 15.31.03
